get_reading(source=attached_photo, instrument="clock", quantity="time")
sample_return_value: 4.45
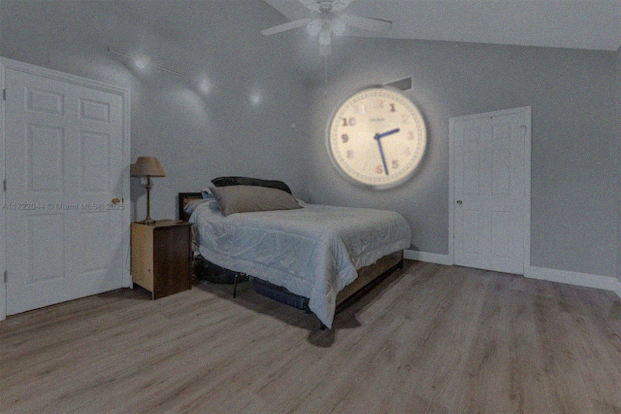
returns 2.28
